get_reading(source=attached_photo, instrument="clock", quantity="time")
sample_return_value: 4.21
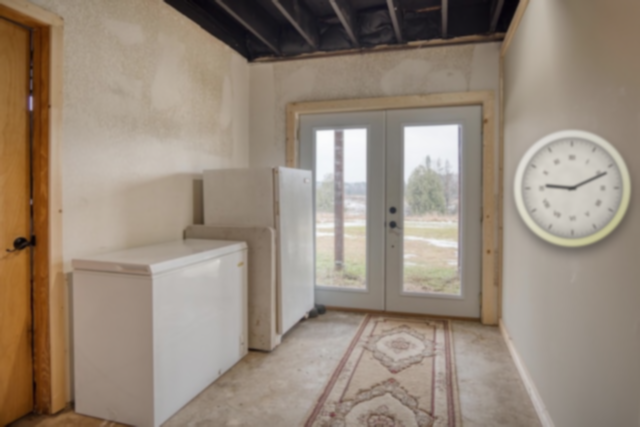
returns 9.11
